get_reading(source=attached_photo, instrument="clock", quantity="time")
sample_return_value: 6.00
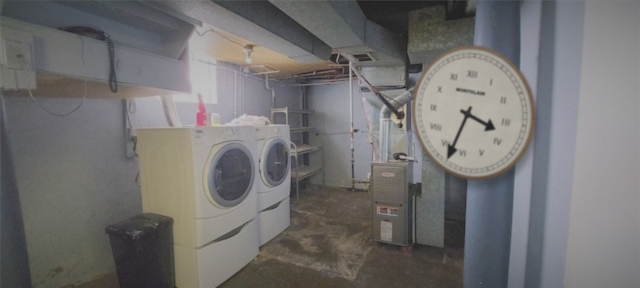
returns 3.33
